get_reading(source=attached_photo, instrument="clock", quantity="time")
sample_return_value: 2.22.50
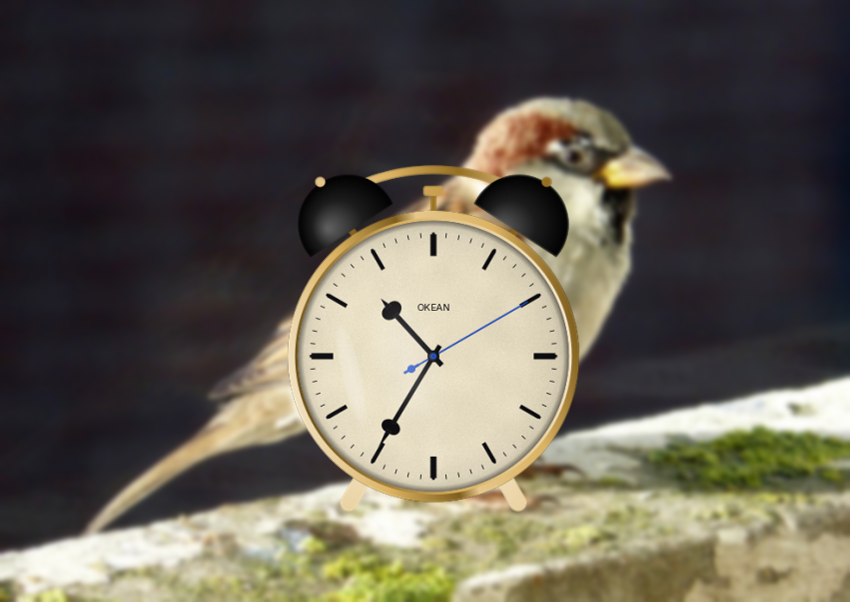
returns 10.35.10
